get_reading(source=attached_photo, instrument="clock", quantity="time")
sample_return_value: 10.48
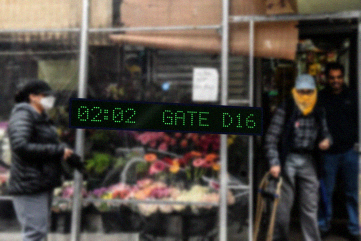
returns 2.02
